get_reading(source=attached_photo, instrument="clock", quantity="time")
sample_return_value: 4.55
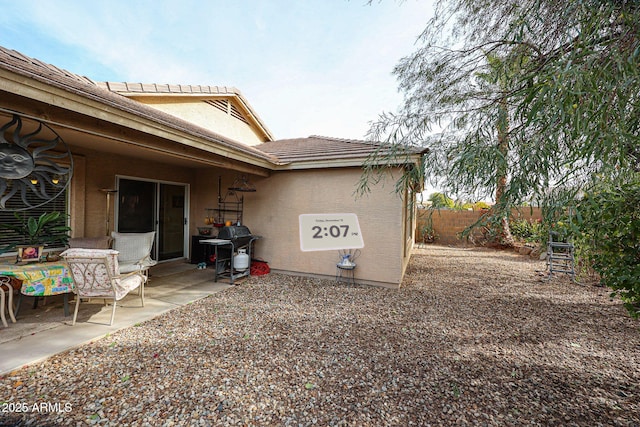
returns 2.07
